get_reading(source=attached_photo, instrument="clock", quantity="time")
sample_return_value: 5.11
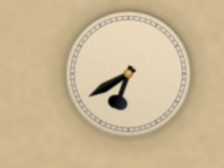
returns 6.40
